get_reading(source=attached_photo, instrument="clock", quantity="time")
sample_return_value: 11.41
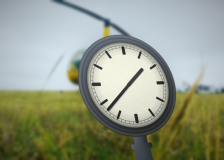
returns 1.38
